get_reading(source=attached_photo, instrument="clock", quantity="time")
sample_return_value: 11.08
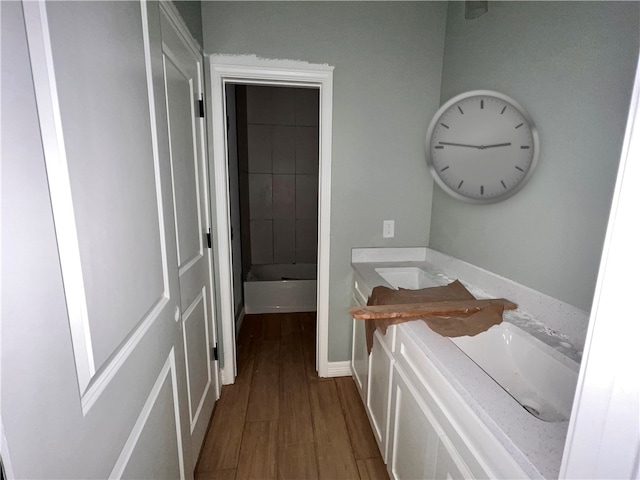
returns 2.46
